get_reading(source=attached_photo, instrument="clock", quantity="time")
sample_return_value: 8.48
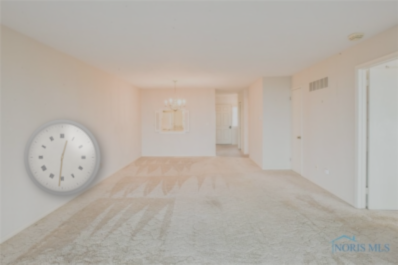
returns 12.31
